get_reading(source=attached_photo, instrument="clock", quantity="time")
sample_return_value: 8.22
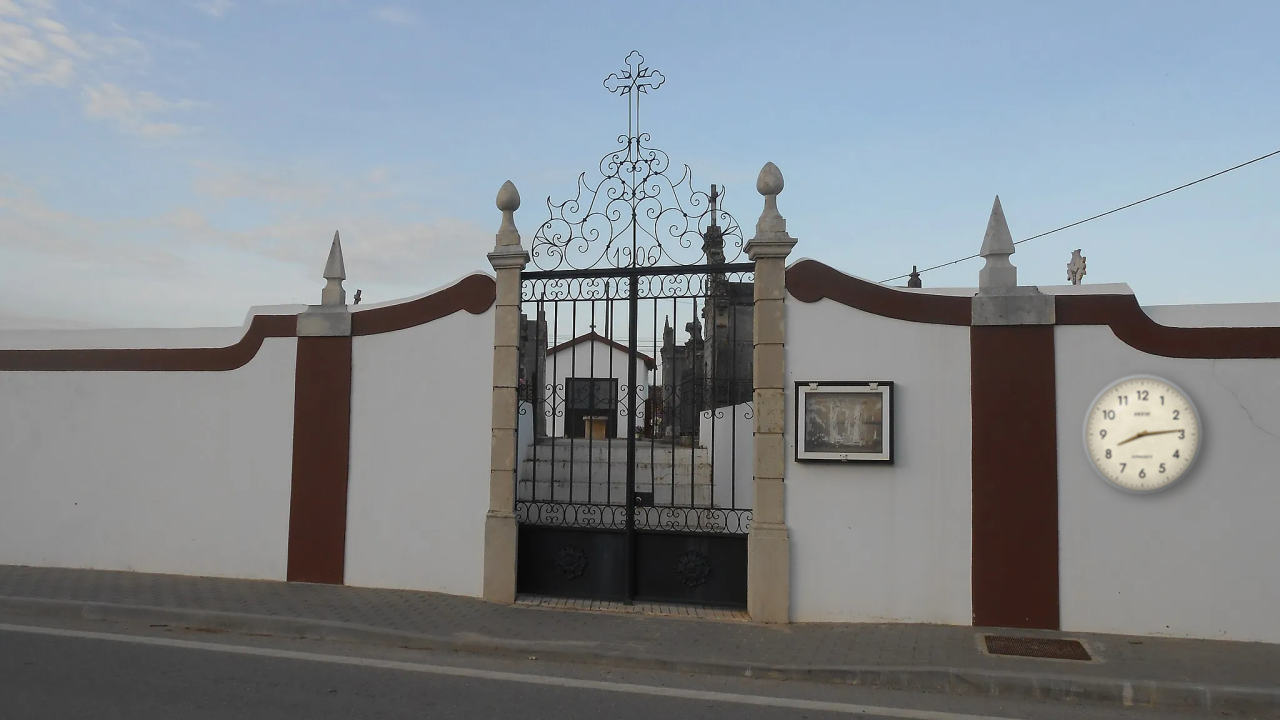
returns 8.14
